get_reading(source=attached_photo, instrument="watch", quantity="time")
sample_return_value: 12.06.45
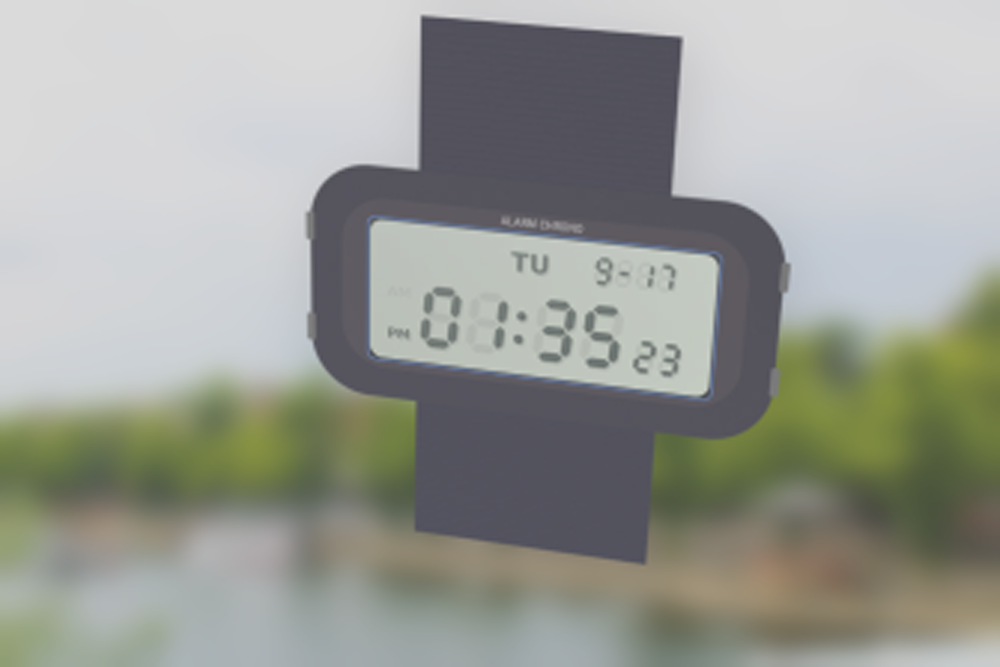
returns 1.35.23
